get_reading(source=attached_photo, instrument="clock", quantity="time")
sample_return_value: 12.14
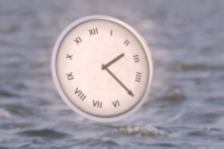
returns 2.25
